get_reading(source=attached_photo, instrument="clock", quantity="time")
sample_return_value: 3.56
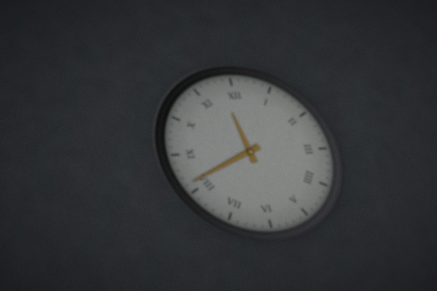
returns 11.41
